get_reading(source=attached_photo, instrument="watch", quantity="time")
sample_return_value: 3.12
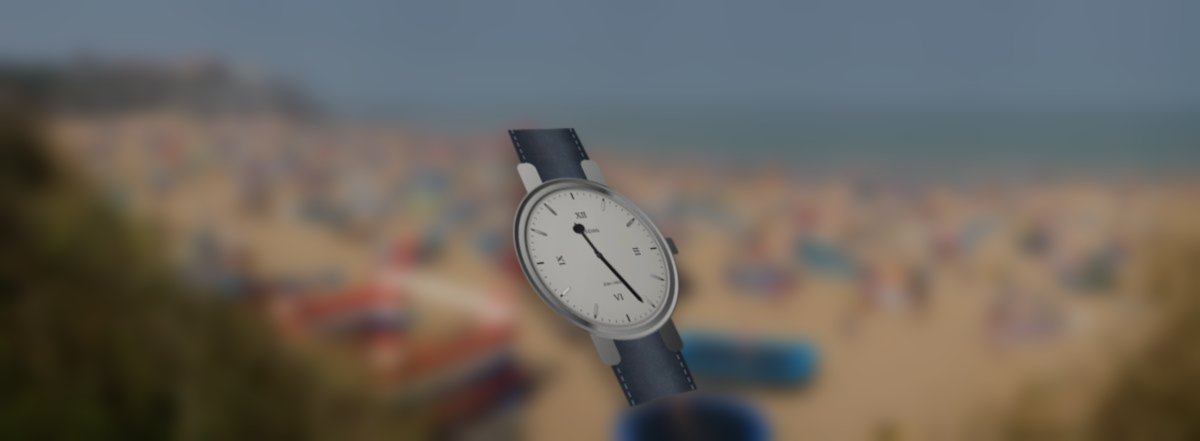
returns 11.26
